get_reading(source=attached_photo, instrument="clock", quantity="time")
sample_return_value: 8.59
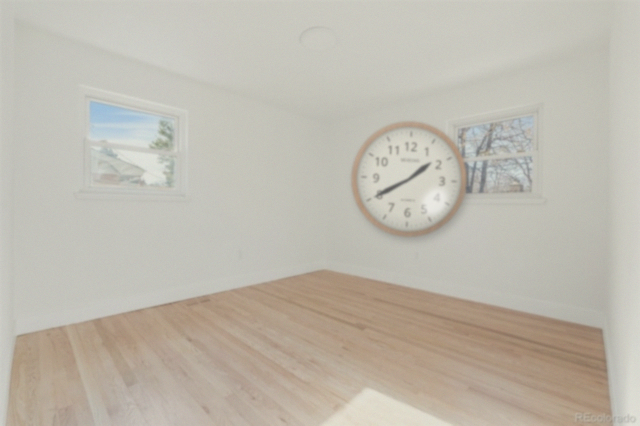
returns 1.40
